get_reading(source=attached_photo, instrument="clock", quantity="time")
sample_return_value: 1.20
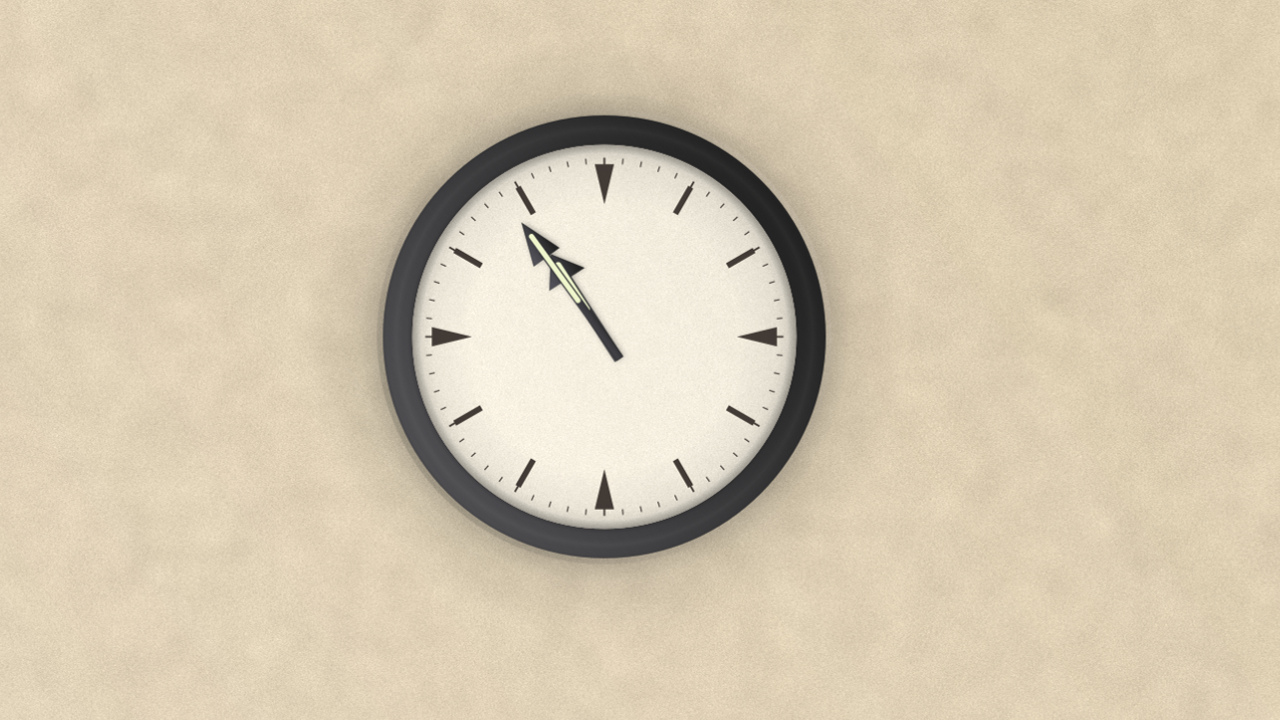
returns 10.54
